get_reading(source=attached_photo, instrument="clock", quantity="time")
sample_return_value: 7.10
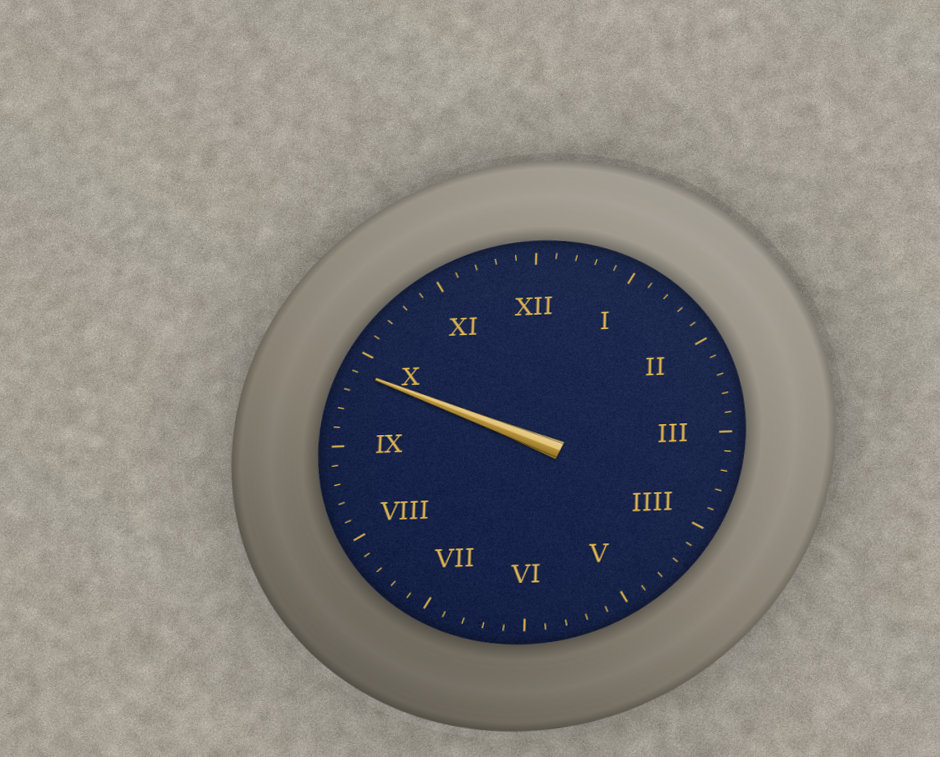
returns 9.49
